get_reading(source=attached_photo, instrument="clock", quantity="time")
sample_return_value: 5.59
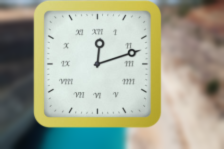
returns 12.12
